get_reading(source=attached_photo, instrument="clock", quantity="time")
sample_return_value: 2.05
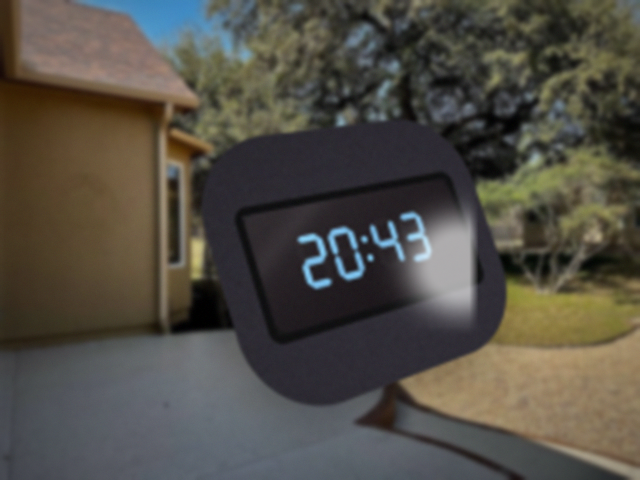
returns 20.43
